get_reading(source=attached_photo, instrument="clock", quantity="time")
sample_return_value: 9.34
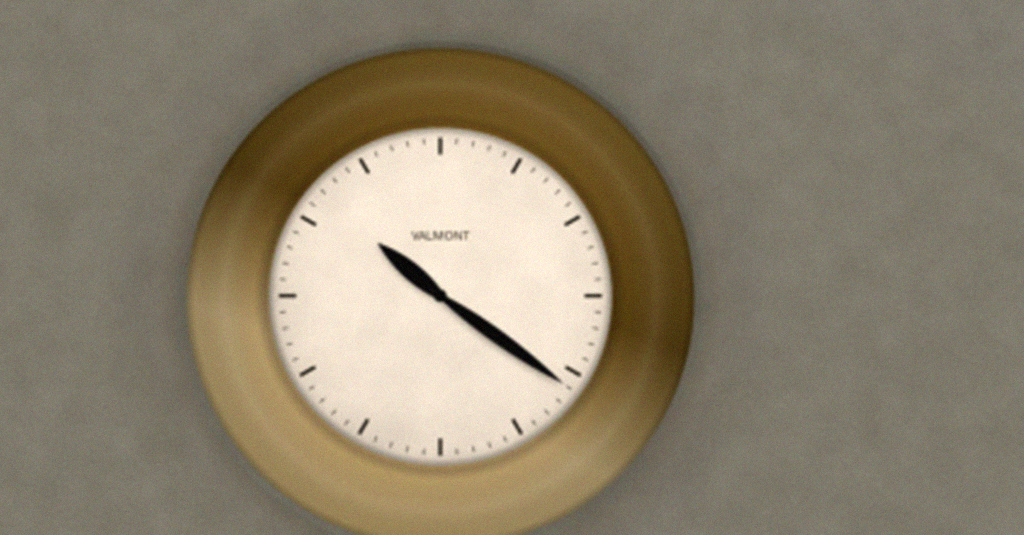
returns 10.21
